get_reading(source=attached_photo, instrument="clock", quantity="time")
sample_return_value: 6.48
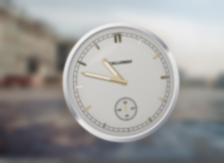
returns 10.48
